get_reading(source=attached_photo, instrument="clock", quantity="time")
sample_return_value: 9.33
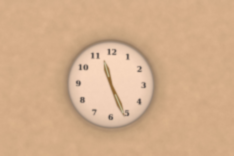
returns 11.26
